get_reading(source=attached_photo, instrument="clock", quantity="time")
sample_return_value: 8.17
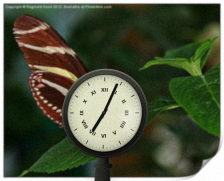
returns 7.04
